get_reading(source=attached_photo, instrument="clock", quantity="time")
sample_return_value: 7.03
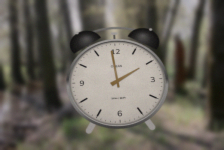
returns 1.59
